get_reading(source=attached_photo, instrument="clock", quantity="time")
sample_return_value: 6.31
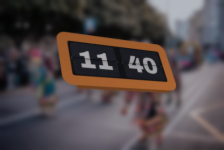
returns 11.40
